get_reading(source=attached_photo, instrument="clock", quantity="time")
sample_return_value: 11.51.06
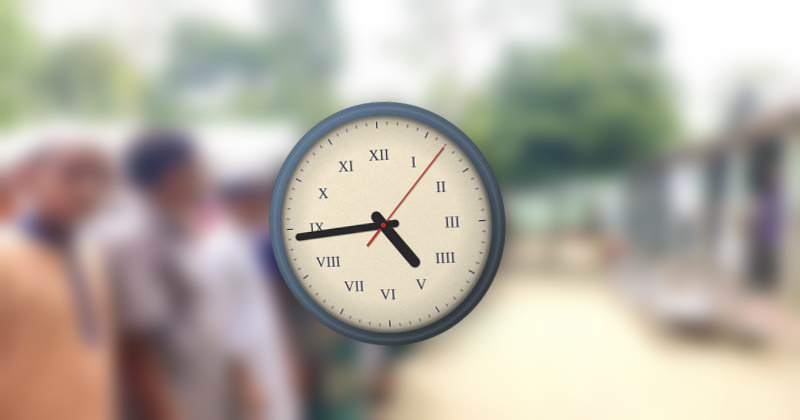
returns 4.44.07
